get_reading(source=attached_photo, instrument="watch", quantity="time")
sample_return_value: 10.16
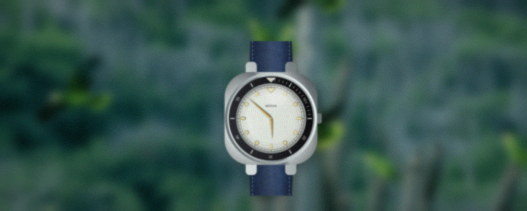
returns 5.52
